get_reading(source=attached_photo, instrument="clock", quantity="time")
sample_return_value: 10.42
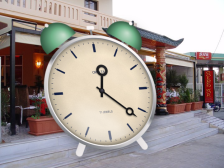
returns 12.22
